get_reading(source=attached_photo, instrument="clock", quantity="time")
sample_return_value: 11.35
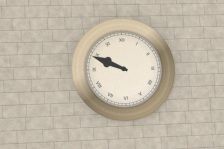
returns 9.49
